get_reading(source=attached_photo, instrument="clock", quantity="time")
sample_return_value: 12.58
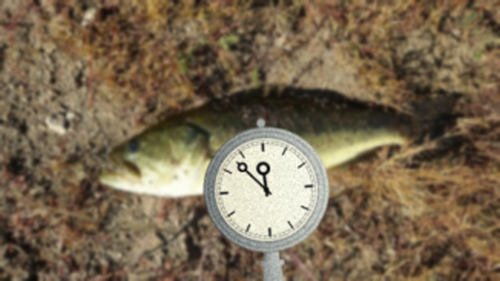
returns 11.53
